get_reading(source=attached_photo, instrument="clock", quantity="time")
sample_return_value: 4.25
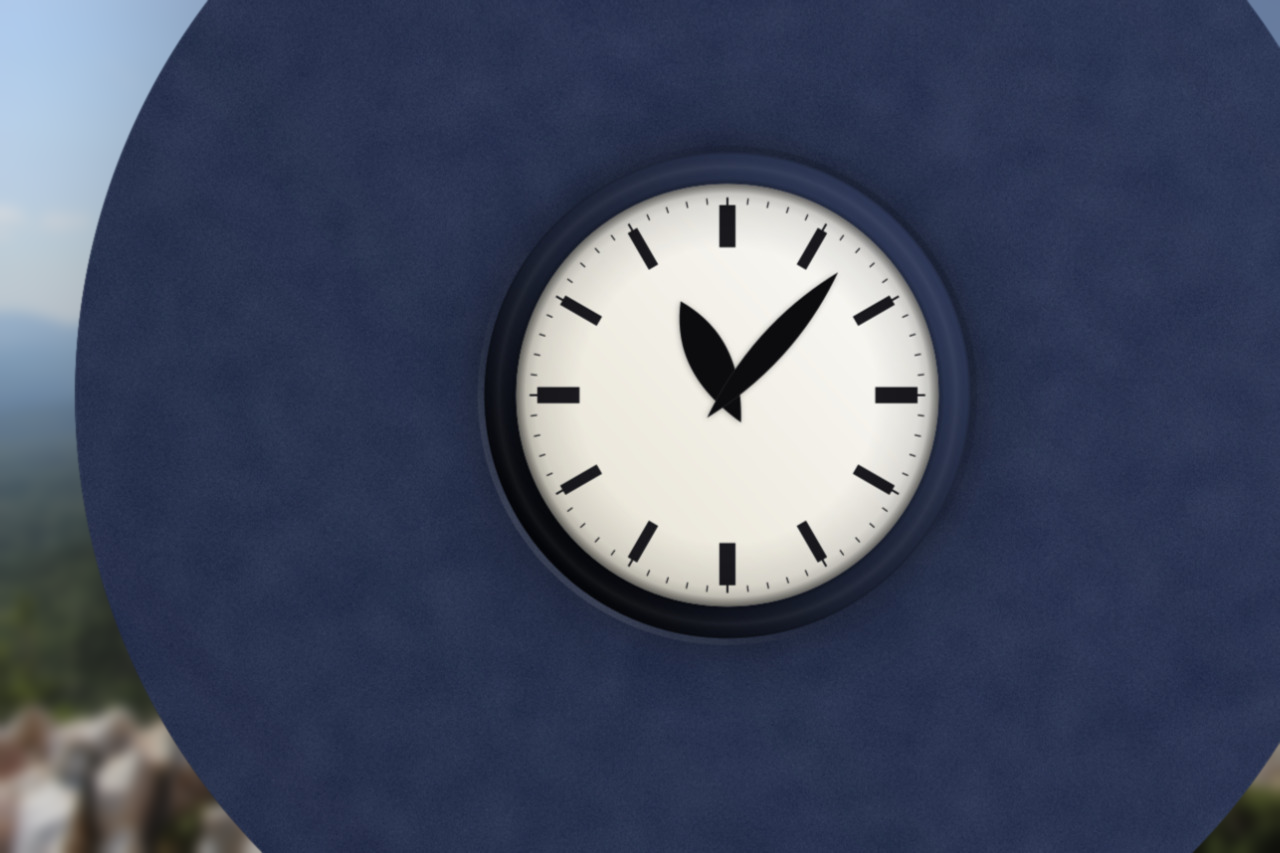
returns 11.07
